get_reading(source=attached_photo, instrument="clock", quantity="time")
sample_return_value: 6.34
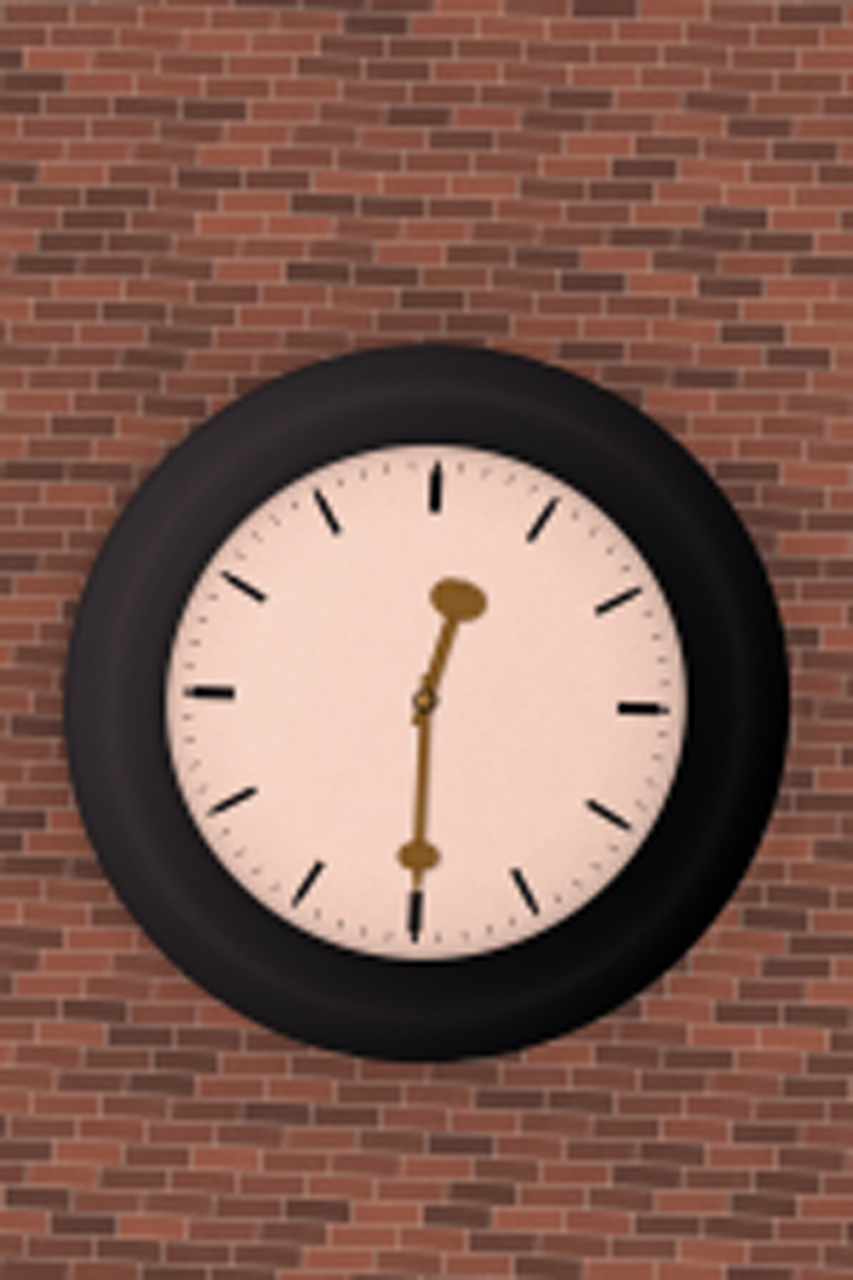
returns 12.30
